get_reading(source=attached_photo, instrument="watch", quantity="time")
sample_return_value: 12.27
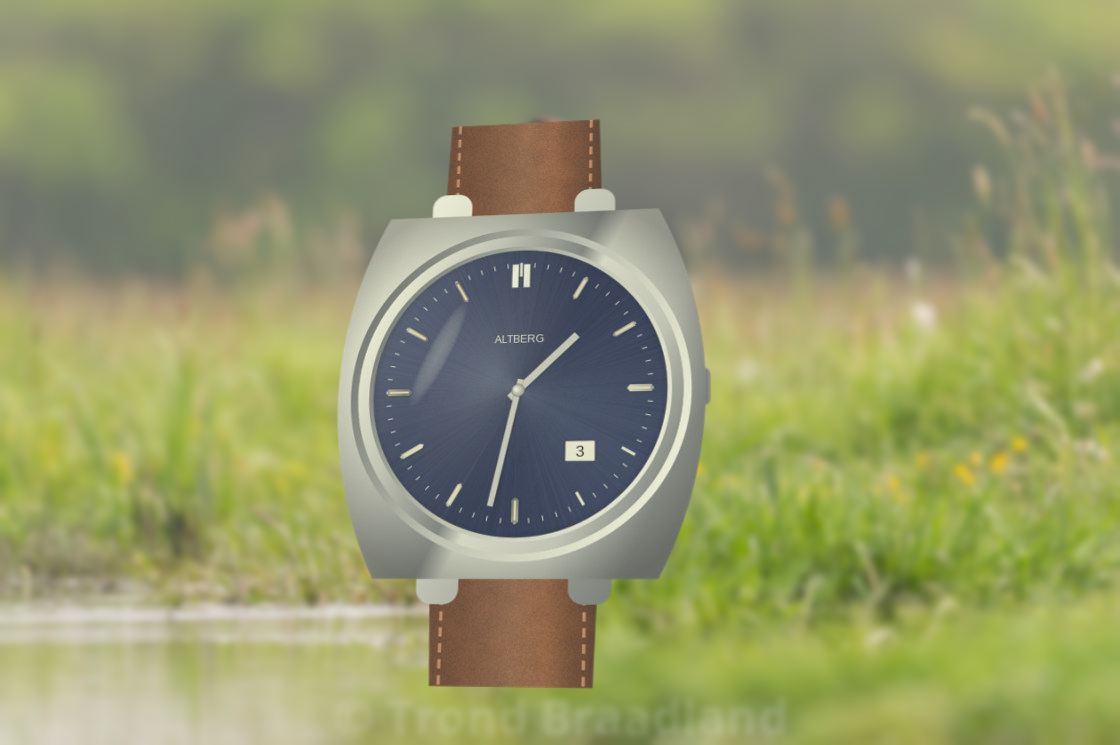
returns 1.32
